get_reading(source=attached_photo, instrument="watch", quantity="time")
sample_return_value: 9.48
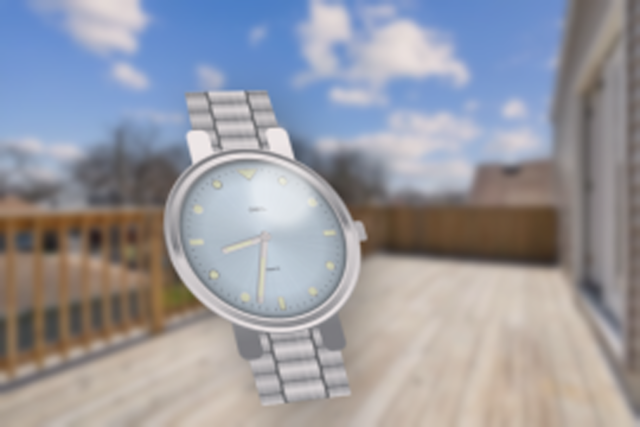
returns 8.33
